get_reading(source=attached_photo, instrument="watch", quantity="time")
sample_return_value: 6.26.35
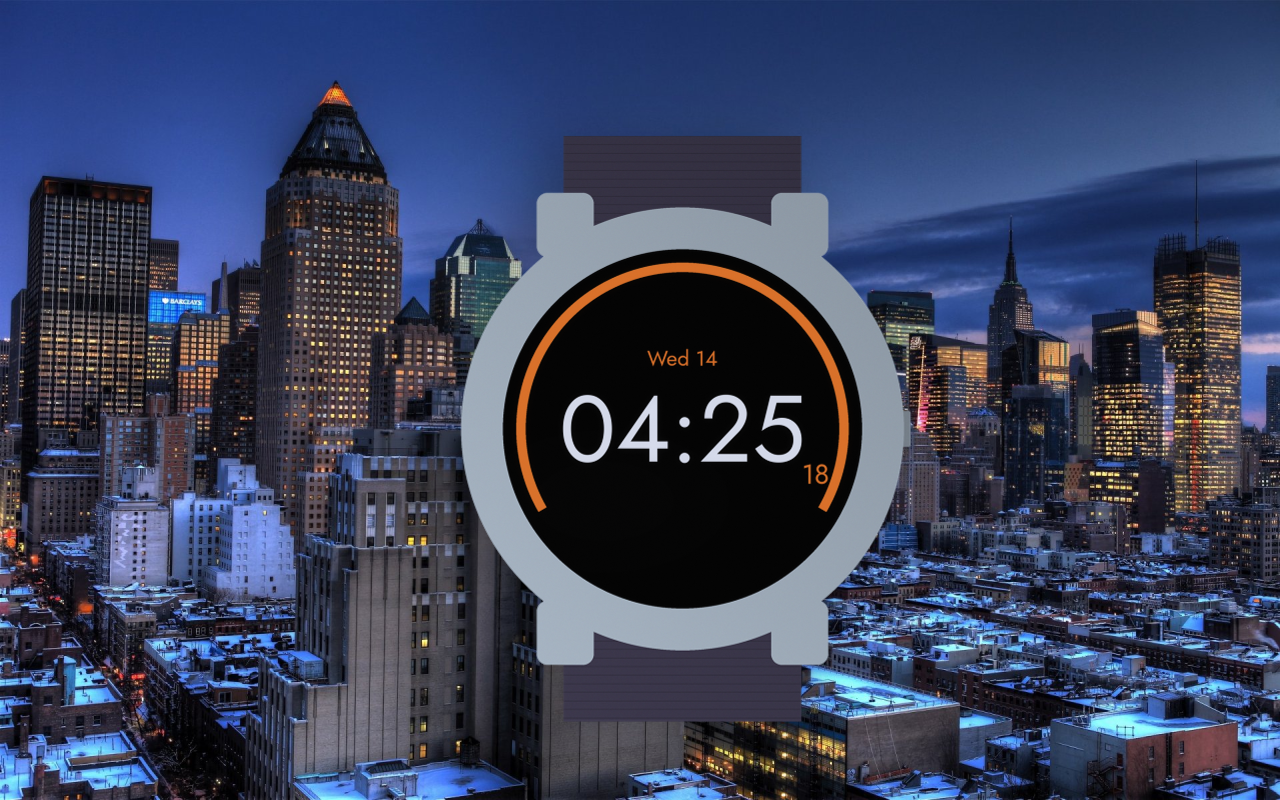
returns 4.25.18
